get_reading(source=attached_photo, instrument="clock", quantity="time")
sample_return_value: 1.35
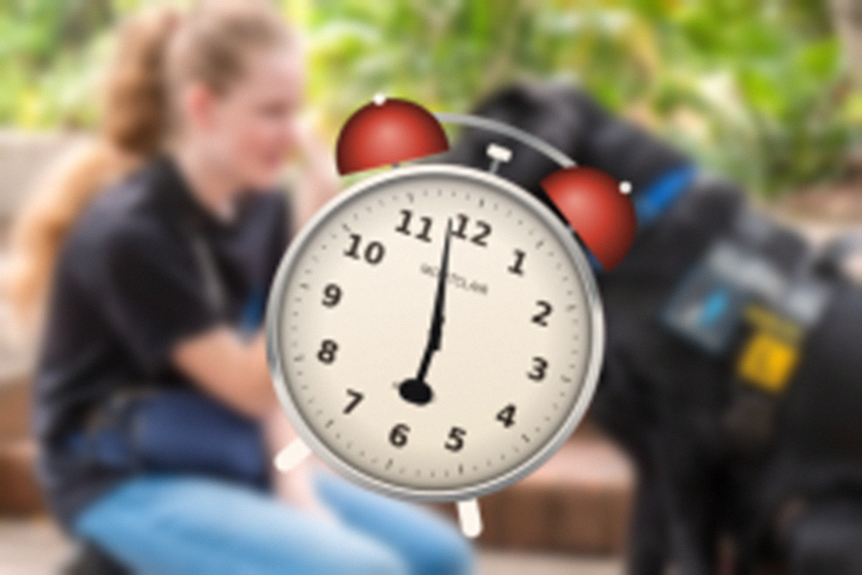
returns 5.58
